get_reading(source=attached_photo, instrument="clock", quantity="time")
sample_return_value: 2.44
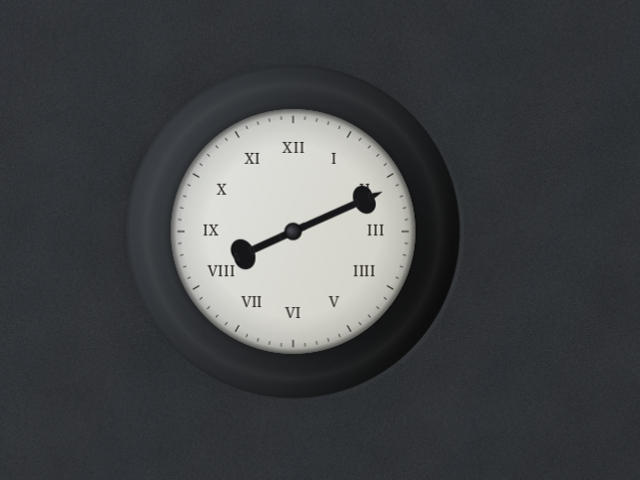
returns 8.11
